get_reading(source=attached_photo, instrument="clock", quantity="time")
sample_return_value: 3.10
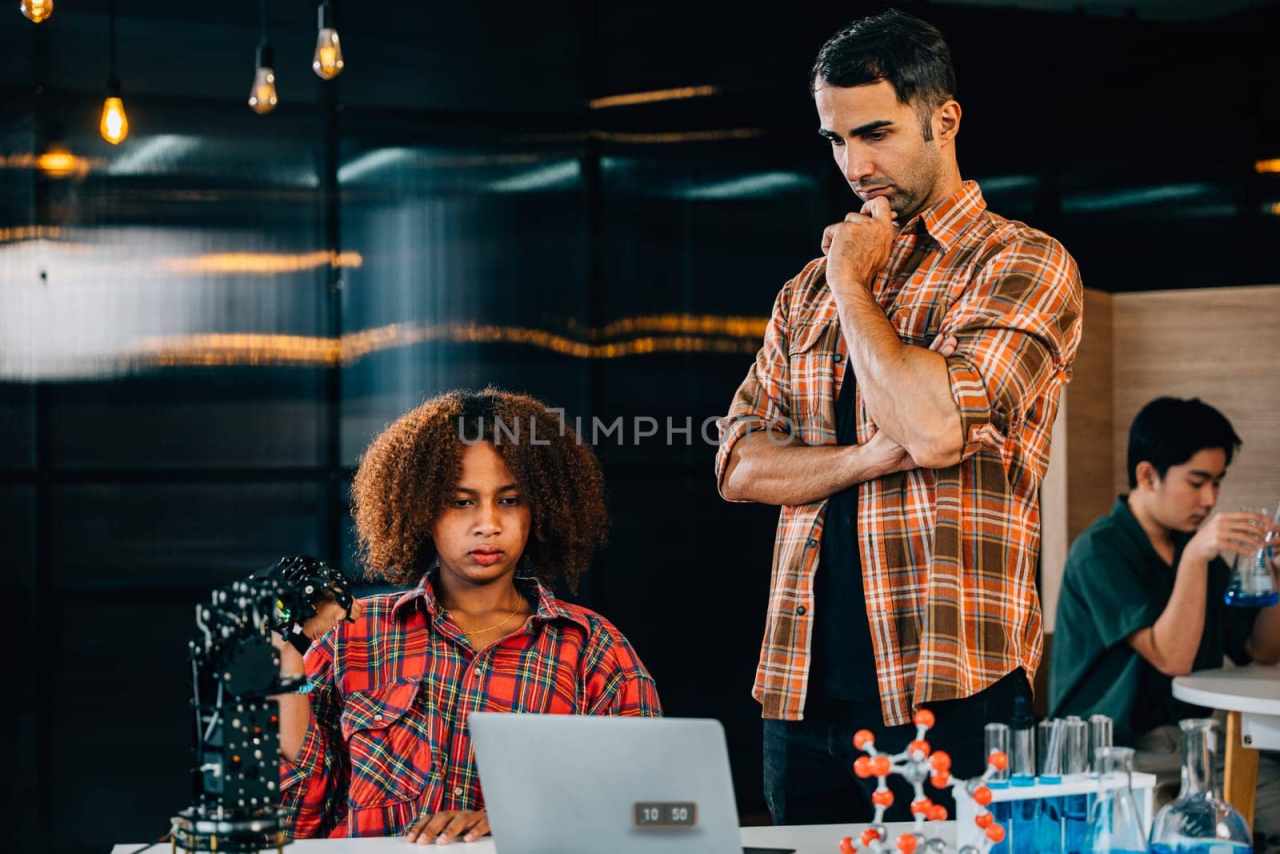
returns 10.50
